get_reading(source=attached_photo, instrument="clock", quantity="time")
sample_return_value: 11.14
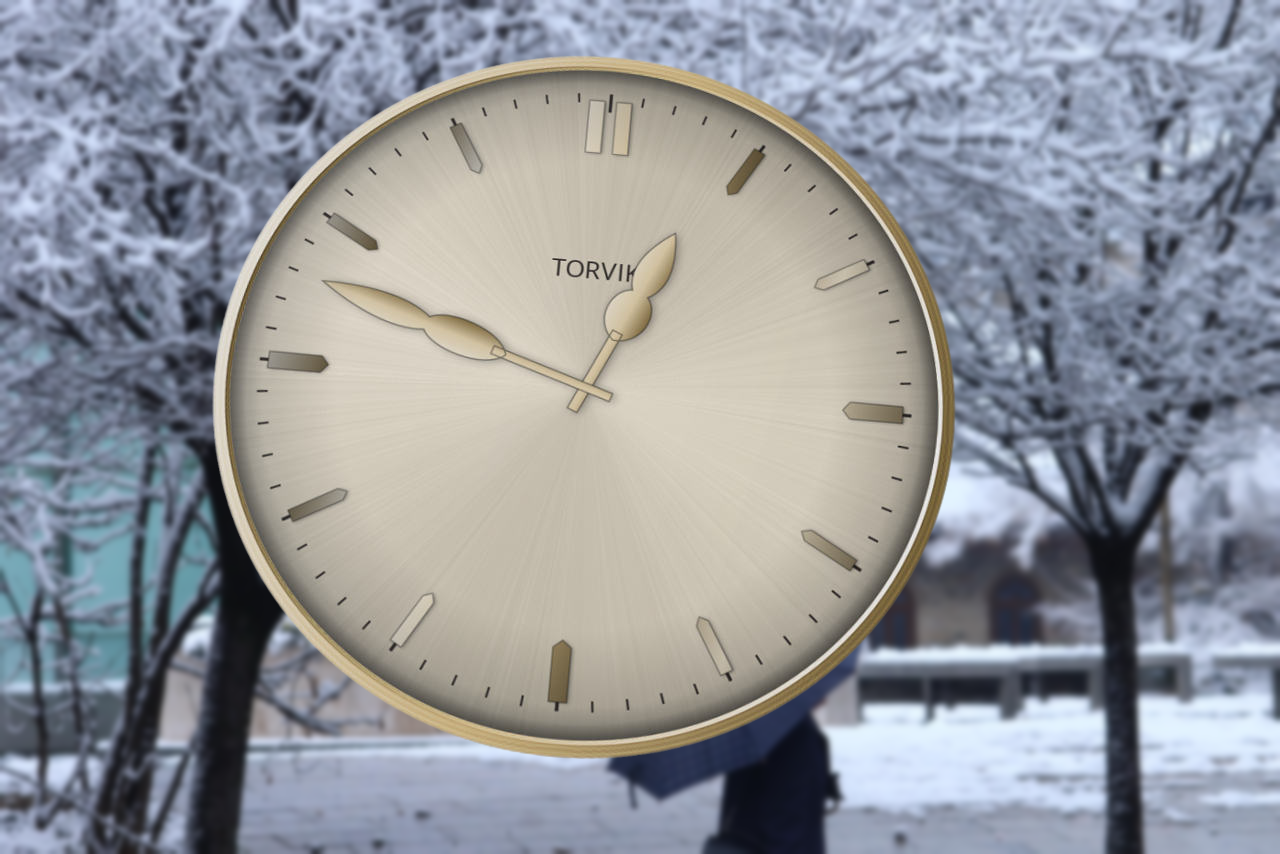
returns 12.48
